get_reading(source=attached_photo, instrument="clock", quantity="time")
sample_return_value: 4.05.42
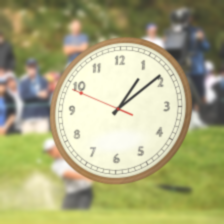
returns 1.08.49
